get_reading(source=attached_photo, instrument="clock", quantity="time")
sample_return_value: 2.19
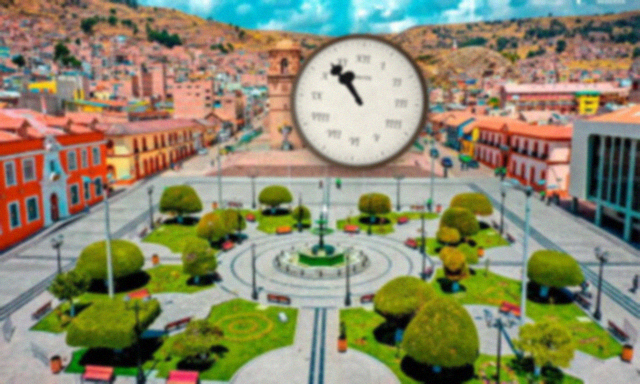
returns 10.53
